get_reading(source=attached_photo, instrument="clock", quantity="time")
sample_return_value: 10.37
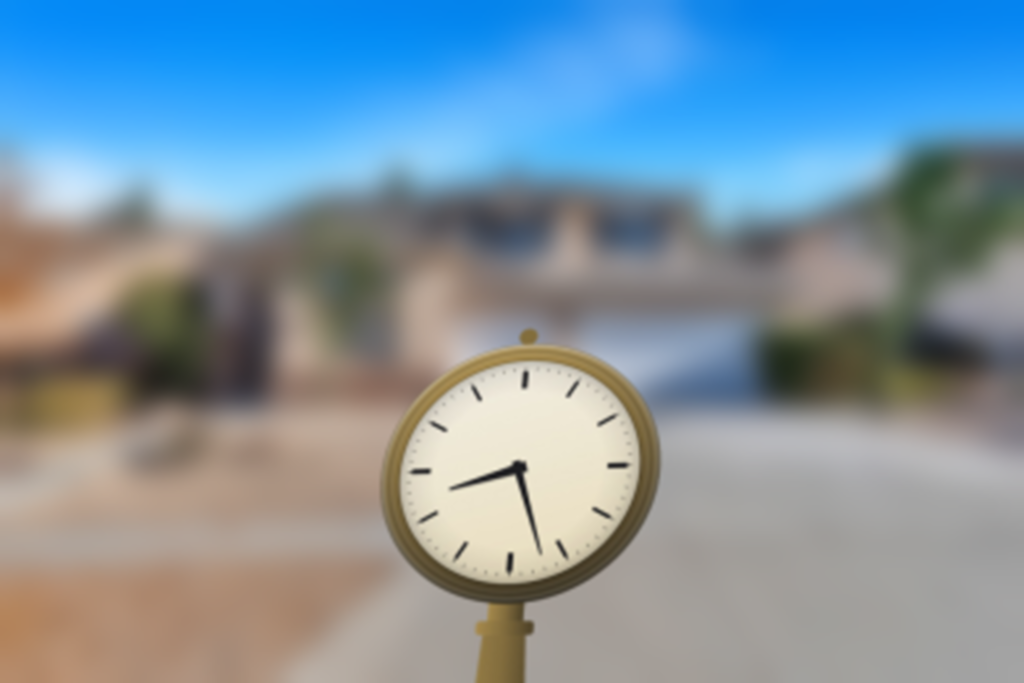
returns 8.27
